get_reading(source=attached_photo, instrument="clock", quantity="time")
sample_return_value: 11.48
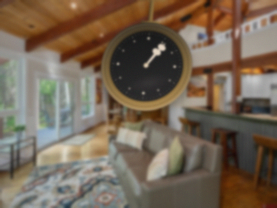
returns 1.06
